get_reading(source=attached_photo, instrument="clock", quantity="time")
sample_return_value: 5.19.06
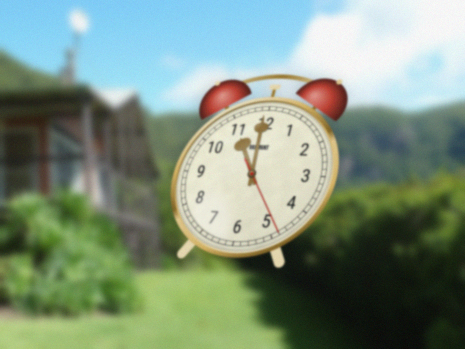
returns 10.59.24
